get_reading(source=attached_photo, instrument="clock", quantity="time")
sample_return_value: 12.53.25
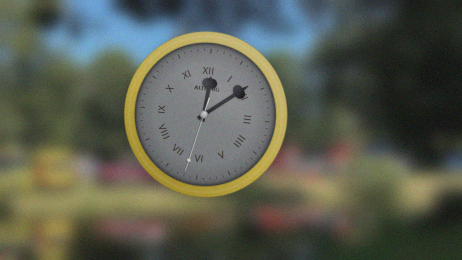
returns 12.08.32
